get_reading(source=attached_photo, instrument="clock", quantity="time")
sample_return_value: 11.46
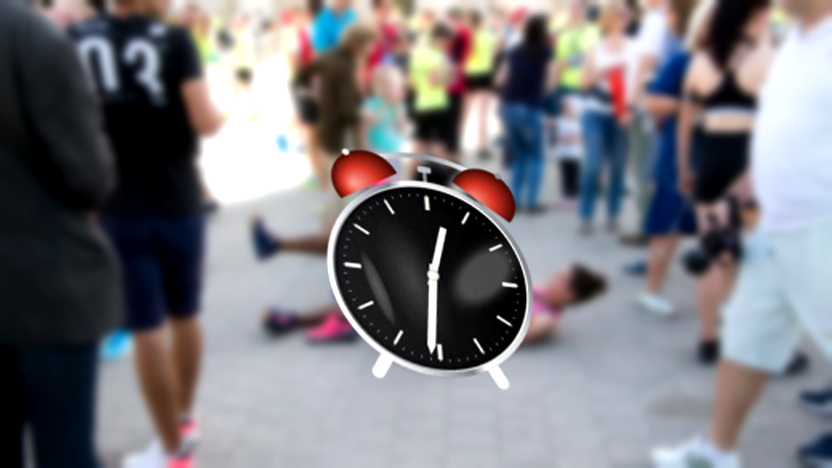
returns 12.31
